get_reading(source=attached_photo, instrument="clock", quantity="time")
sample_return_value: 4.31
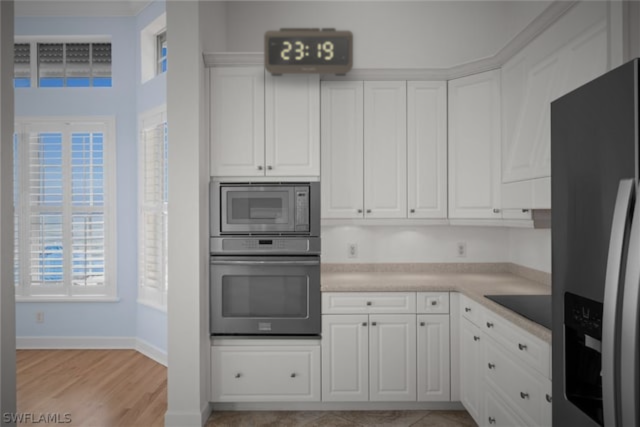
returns 23.19
